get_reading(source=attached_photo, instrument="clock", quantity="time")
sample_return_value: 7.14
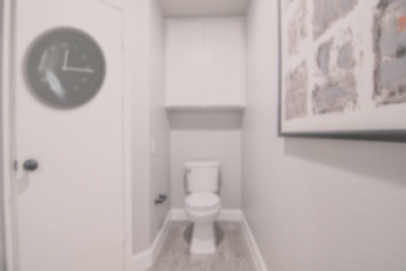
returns 12.16
